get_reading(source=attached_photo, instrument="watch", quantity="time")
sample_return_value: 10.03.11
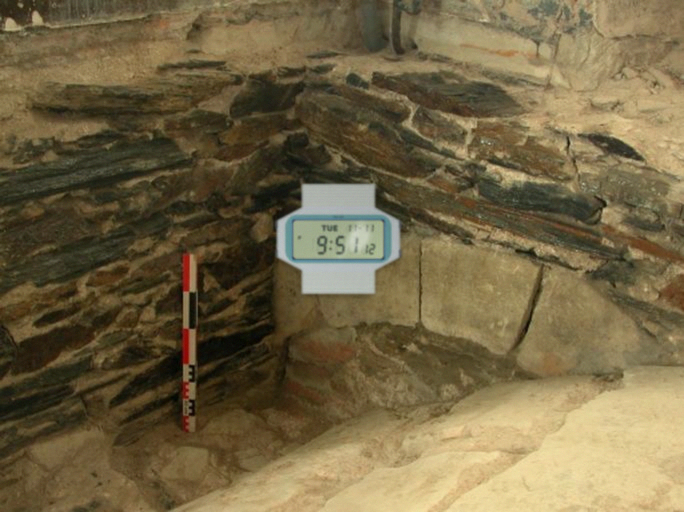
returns 9.51.12
